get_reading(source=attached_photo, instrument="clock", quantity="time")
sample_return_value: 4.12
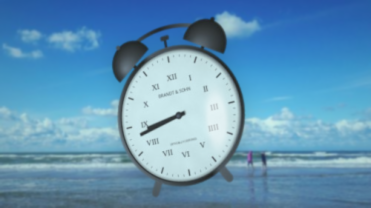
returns 8.43
